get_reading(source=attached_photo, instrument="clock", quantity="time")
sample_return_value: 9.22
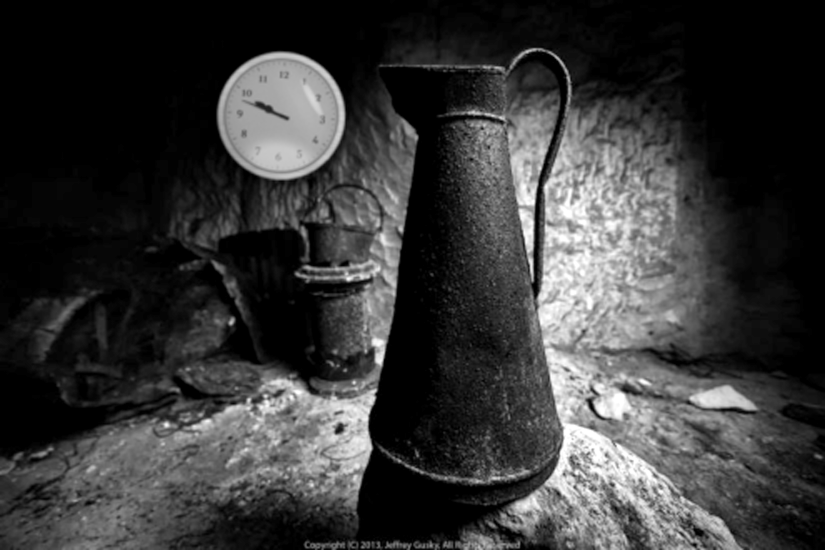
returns 9.48
